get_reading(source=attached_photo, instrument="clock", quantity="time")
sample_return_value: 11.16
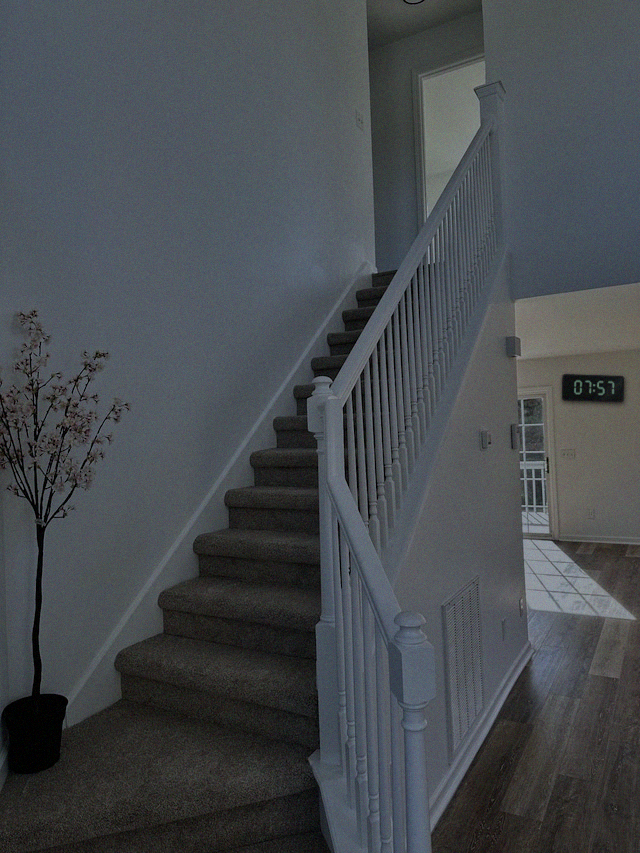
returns 7.57
